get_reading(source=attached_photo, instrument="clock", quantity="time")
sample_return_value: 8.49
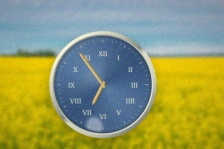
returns 6.54
